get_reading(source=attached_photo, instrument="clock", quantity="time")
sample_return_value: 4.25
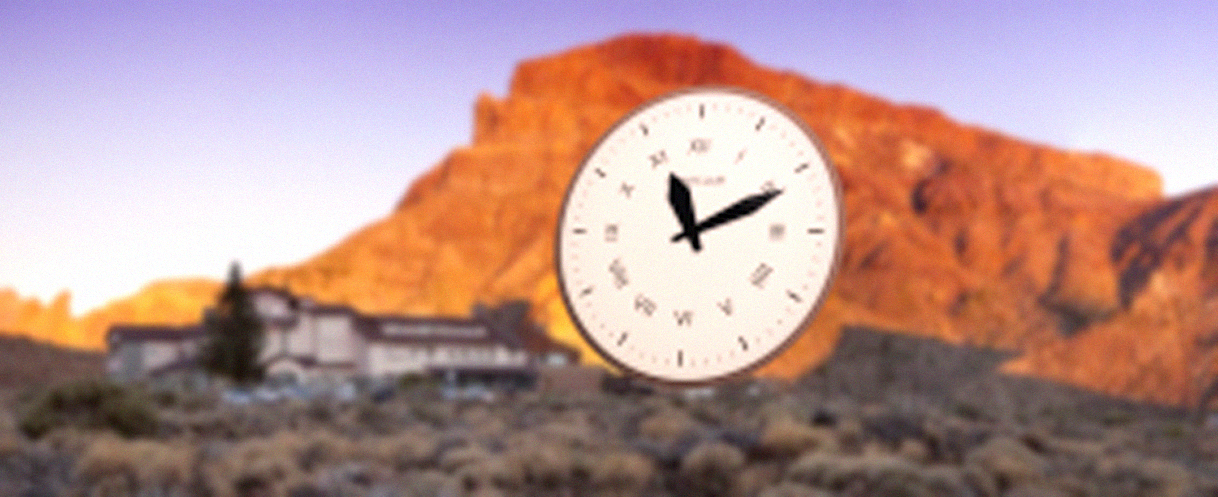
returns 11.11
